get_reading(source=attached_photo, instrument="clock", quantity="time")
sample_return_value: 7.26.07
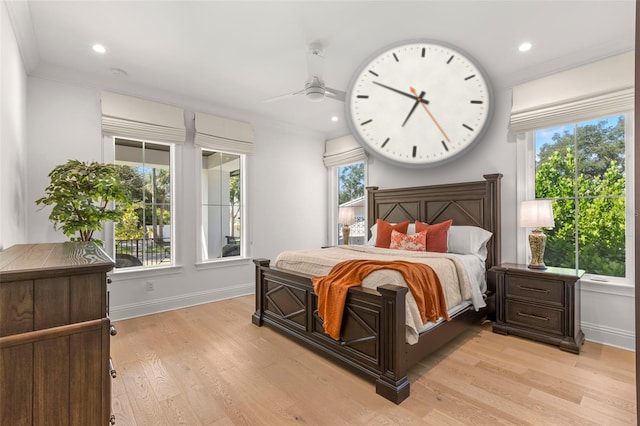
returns 6.48.24
